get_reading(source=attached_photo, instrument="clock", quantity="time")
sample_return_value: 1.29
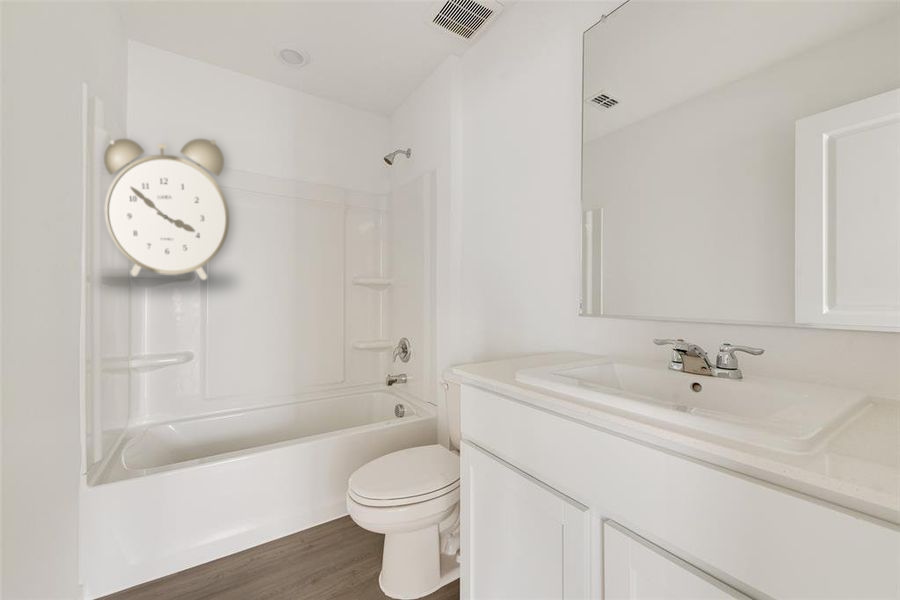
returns 3.52
